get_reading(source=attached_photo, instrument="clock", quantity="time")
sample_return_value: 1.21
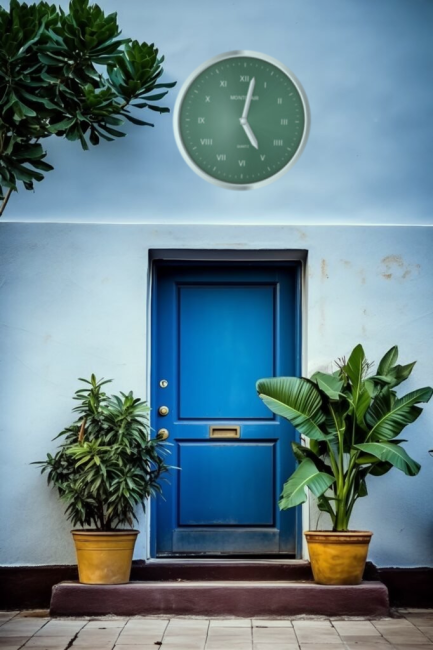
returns 5.02
